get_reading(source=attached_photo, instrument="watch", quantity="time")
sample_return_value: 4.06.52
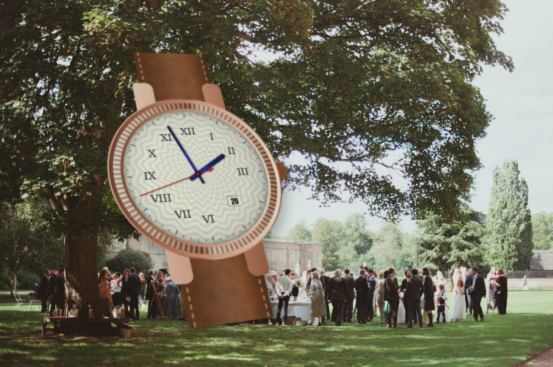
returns 1.56.42
